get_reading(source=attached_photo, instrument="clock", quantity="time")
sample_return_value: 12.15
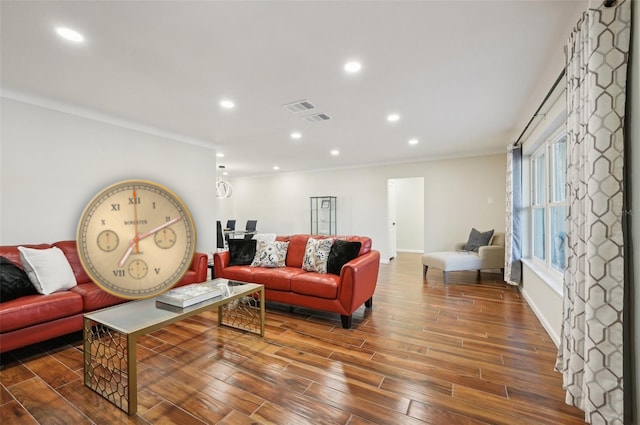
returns 7.11
